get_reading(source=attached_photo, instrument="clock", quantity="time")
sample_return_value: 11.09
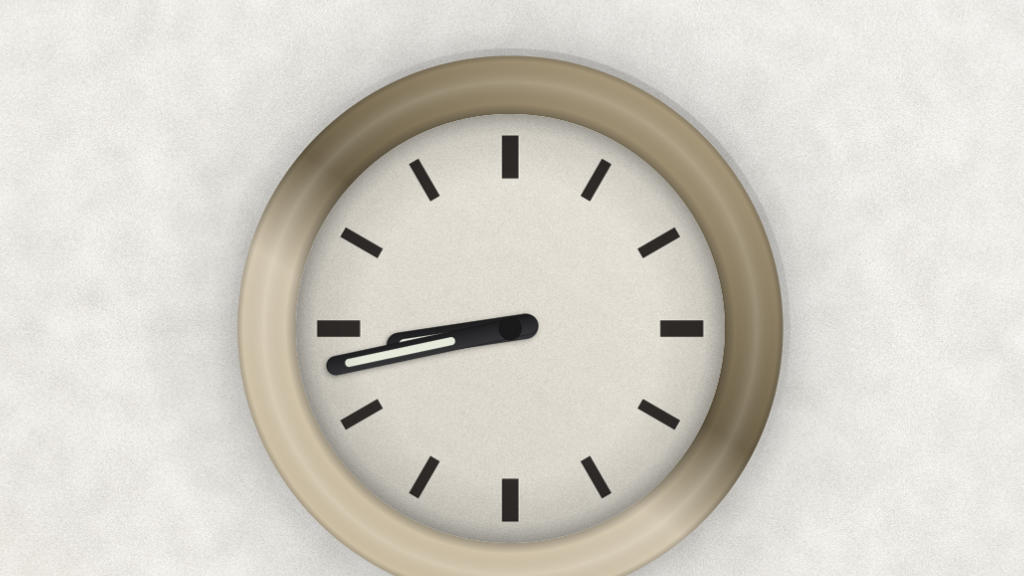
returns 8.43
